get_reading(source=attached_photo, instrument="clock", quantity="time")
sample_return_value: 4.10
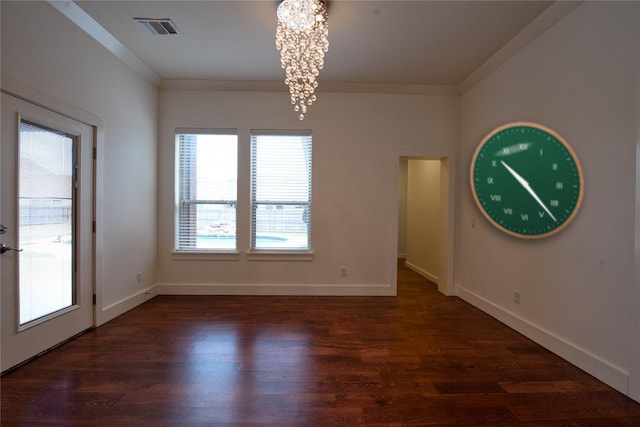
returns 10.23
